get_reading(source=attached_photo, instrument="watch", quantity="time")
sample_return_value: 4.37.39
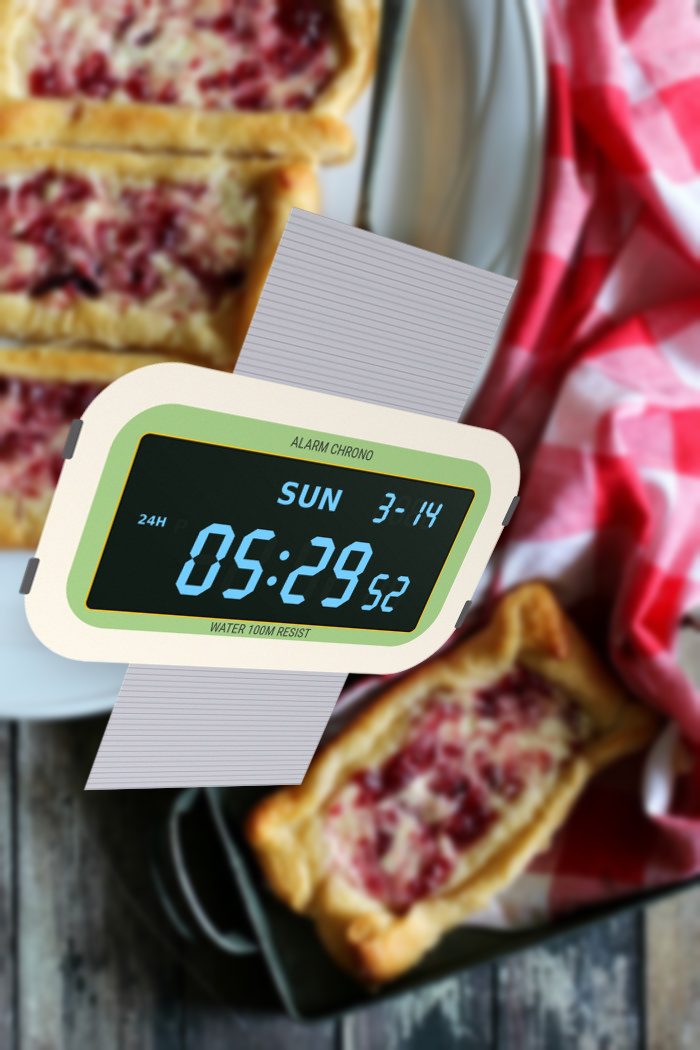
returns 5.29.52
